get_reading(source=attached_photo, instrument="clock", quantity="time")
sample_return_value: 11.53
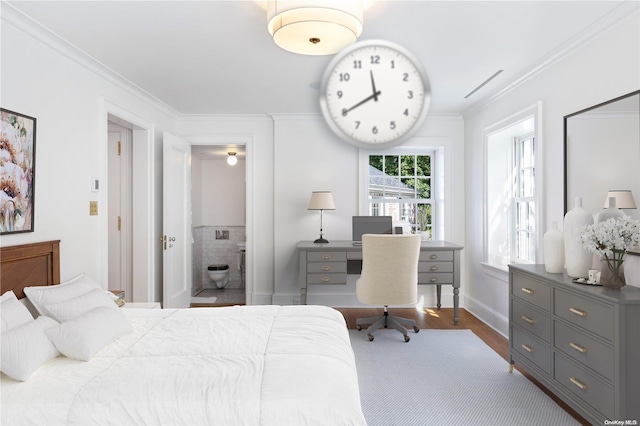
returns 11.40
